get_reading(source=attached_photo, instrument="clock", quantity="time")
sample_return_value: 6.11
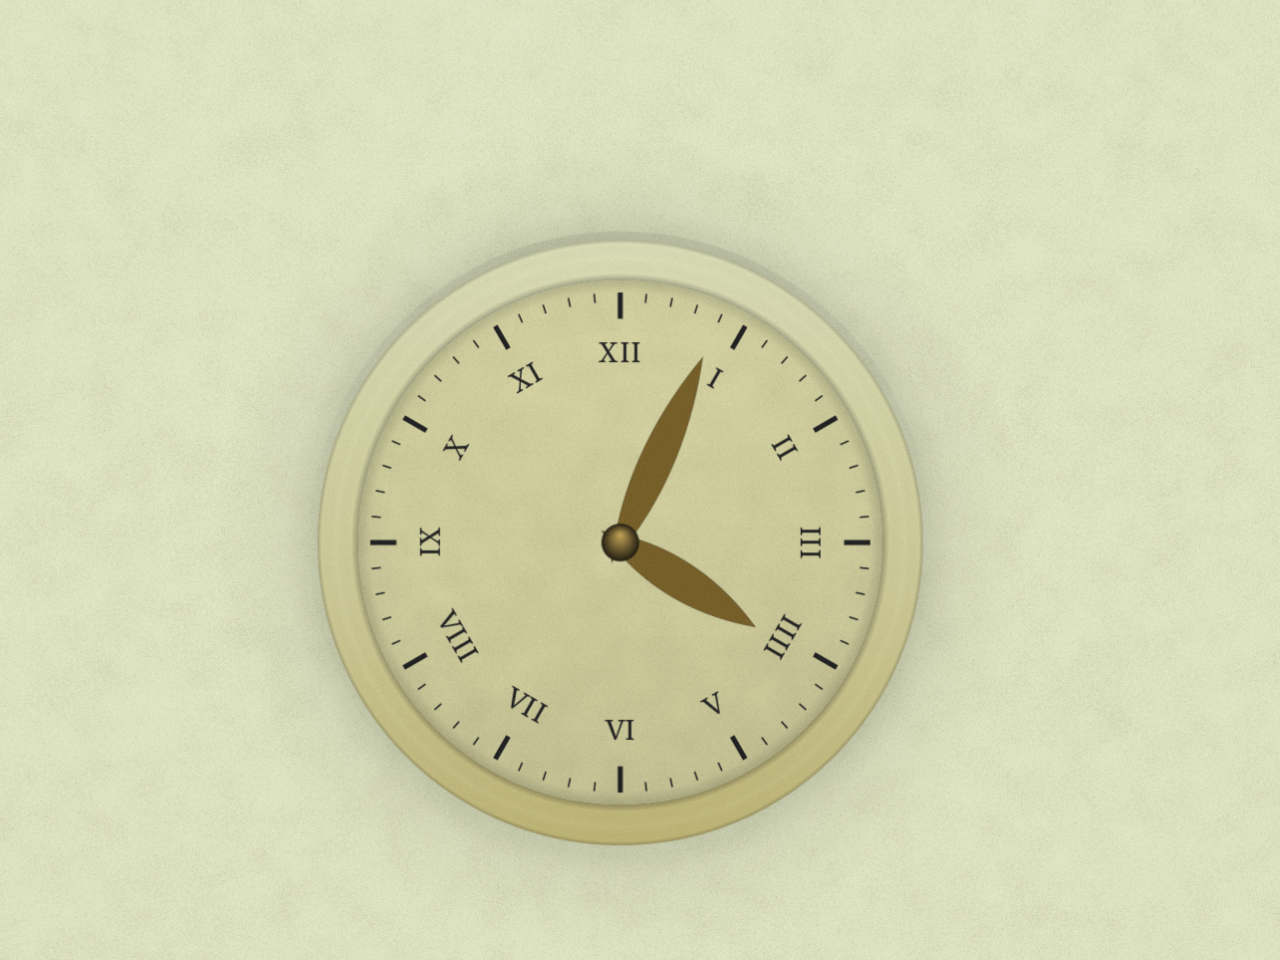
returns 4.04
